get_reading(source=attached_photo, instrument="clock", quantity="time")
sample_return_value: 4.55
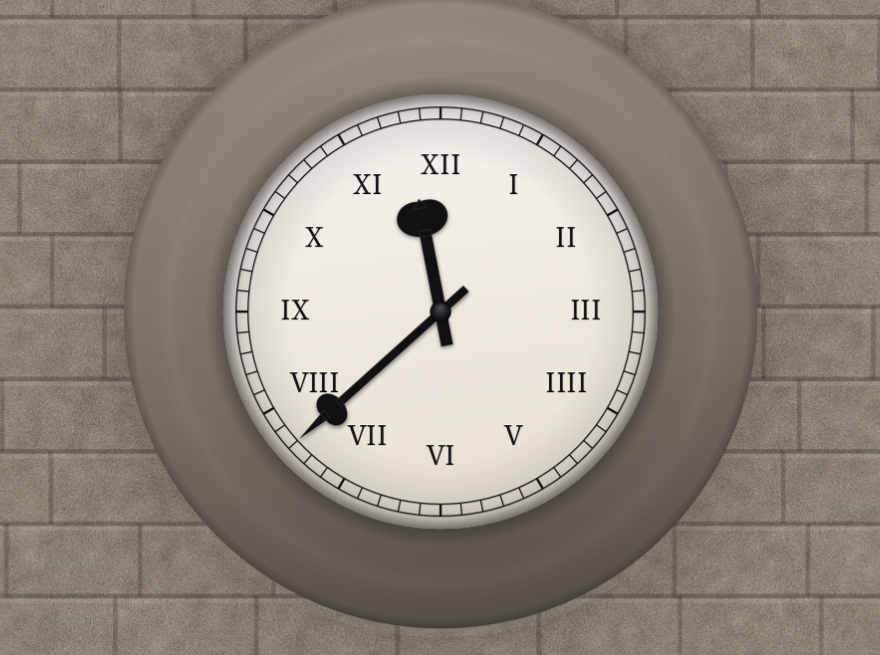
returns 11.38
